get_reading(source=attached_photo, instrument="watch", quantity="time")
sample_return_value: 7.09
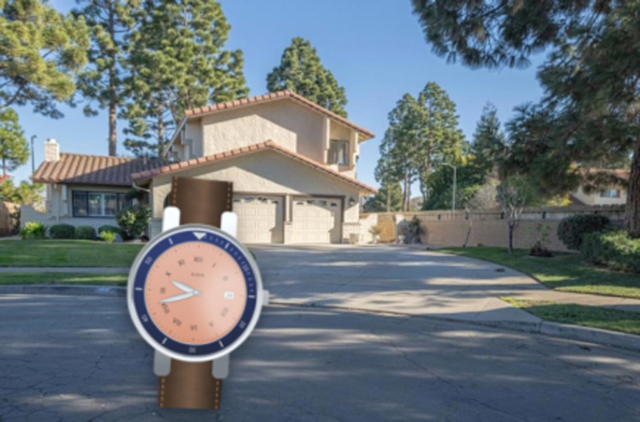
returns 9.42
